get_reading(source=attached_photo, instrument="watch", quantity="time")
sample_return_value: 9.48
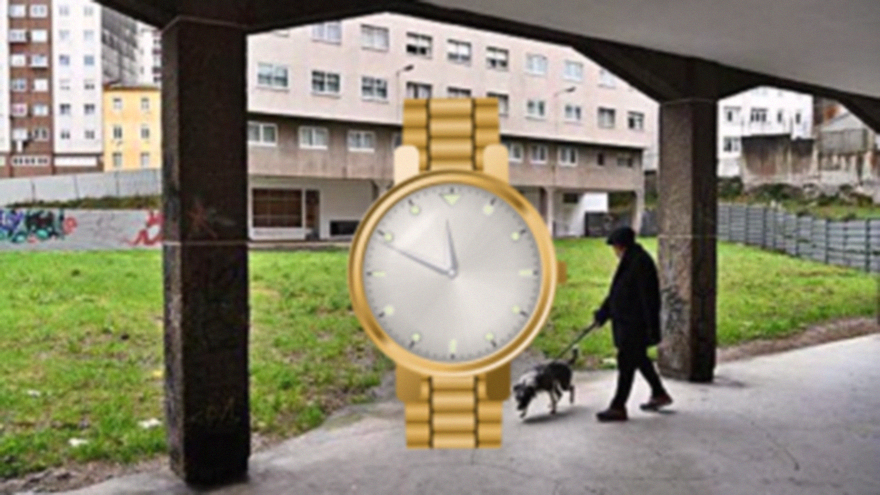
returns 11.49
